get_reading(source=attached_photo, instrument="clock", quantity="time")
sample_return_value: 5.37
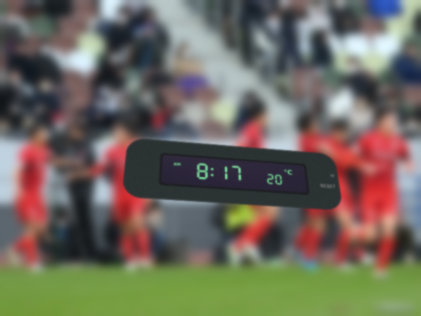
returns 8.17
